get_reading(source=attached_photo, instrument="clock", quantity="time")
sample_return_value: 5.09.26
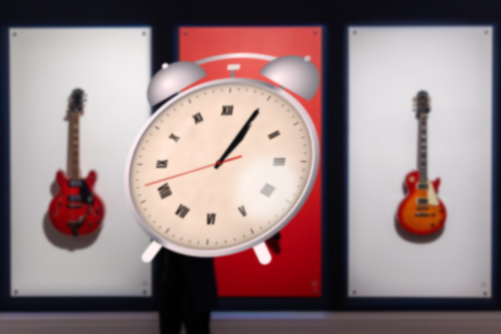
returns 1.04.42
